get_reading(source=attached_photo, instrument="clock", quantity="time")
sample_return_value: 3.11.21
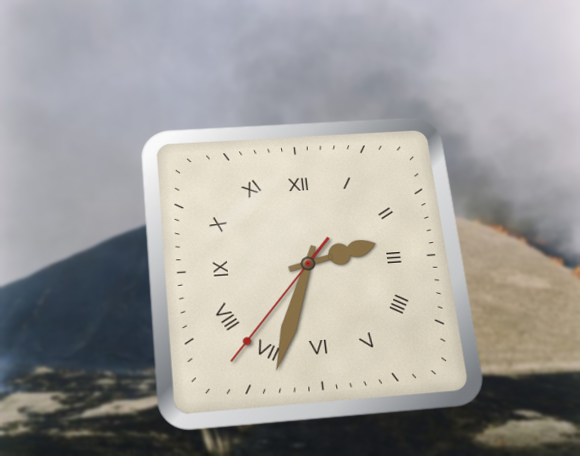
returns 2.33.37
